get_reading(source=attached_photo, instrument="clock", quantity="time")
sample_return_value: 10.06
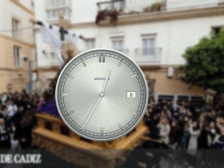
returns 12.35
